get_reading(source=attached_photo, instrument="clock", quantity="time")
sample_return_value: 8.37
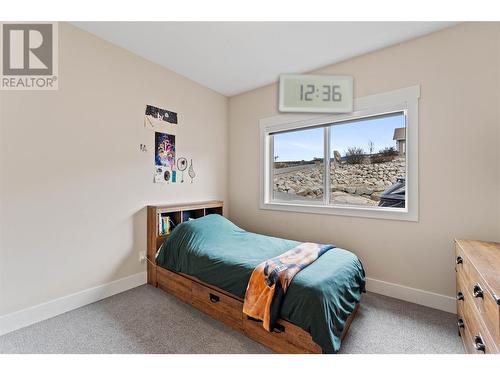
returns 12.36
